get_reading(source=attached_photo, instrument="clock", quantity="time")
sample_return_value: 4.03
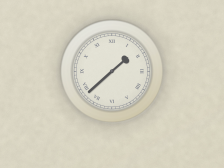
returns 1.38
